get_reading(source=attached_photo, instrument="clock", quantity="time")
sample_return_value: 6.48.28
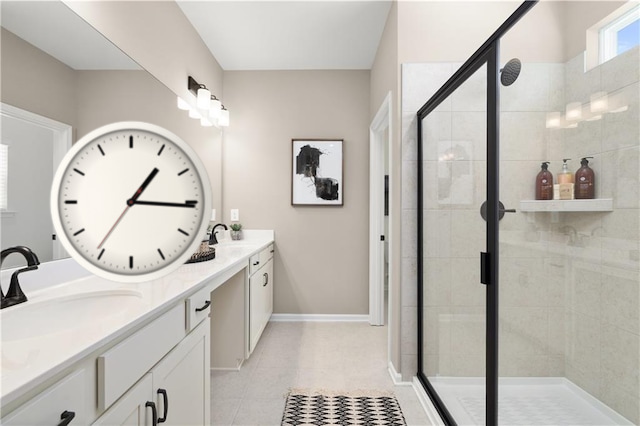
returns 1.15.36
